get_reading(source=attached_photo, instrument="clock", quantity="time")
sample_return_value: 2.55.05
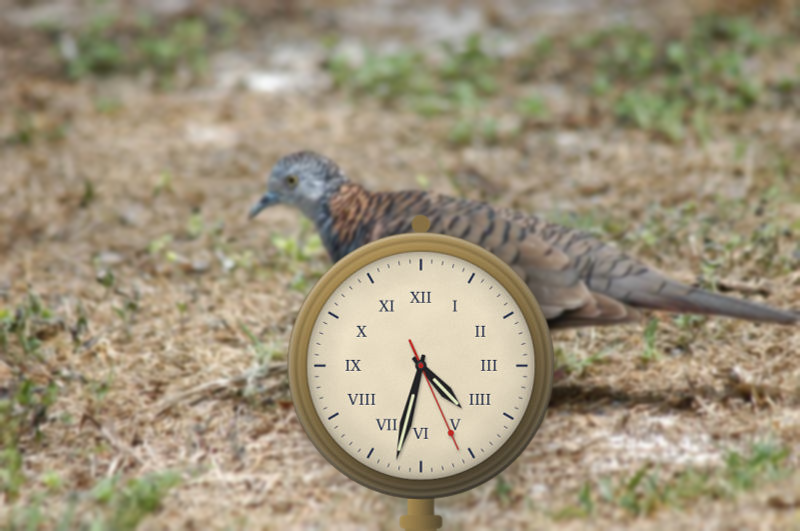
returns 4.32.26
